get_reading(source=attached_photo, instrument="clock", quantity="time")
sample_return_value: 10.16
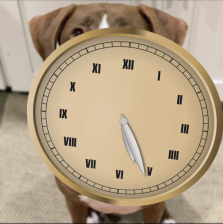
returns 5.26
